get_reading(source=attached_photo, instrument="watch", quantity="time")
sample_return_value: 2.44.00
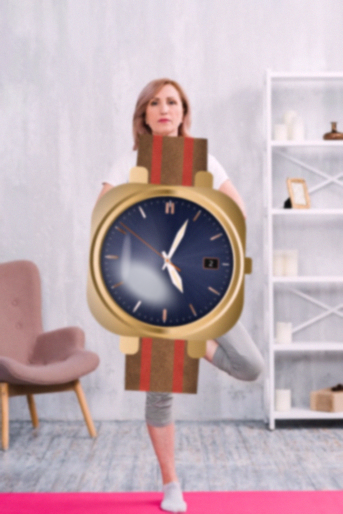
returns 5.03.51
